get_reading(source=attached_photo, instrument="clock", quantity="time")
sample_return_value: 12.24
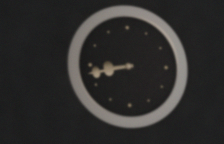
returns 8.43
